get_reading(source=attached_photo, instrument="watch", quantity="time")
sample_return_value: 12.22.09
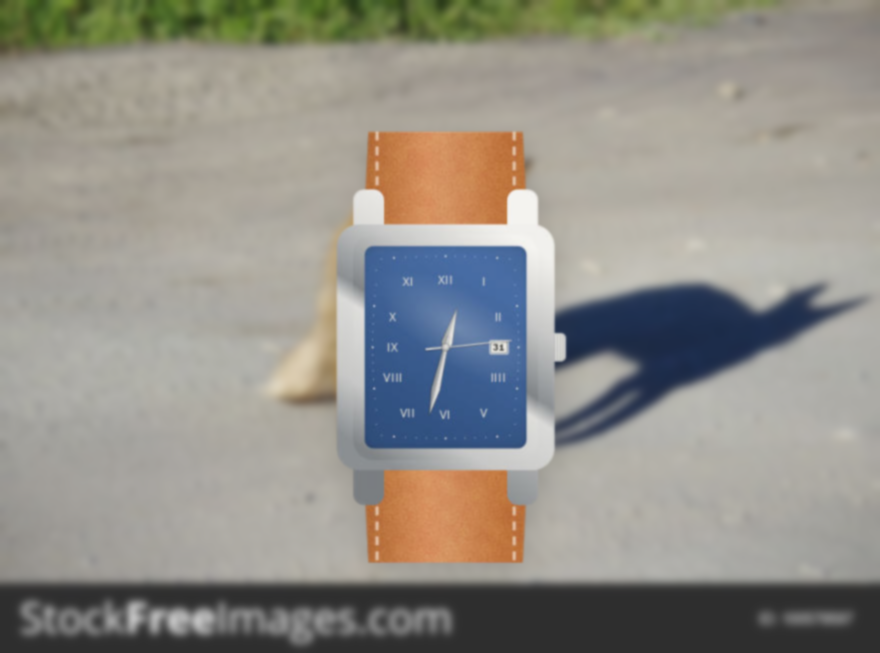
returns 12.32.14
